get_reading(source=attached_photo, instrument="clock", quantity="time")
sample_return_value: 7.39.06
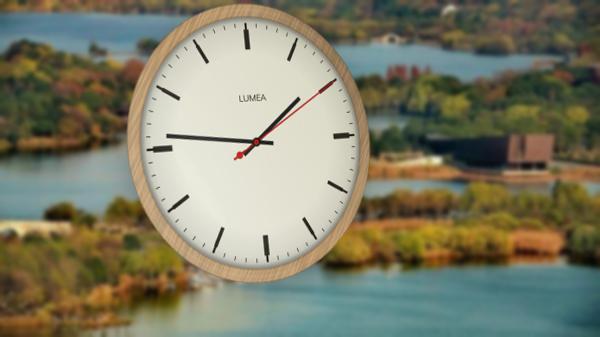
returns 1.46.10
